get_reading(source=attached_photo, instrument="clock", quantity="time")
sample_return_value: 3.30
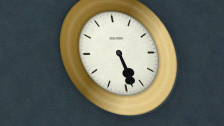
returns 5.28
